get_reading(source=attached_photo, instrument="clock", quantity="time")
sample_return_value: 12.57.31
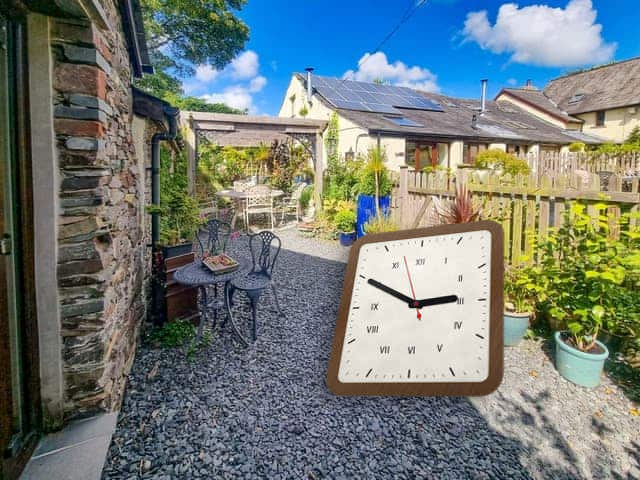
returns 2.49.57
